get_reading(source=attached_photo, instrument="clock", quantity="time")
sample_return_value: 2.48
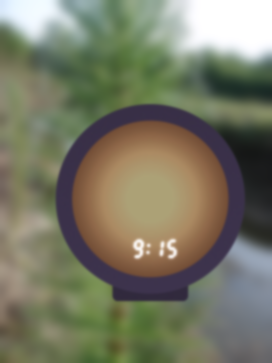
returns 9.15
